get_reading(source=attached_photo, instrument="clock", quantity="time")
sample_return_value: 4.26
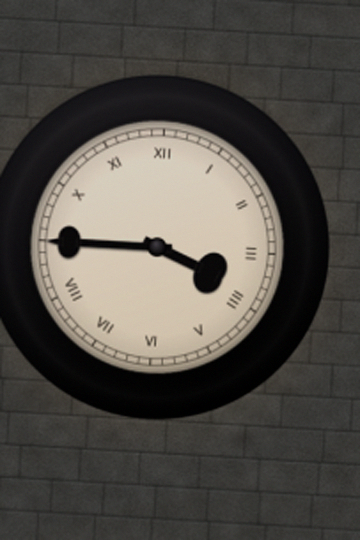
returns 3.45
